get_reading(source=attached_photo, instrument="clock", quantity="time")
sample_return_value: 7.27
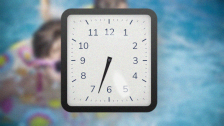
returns 6.33
